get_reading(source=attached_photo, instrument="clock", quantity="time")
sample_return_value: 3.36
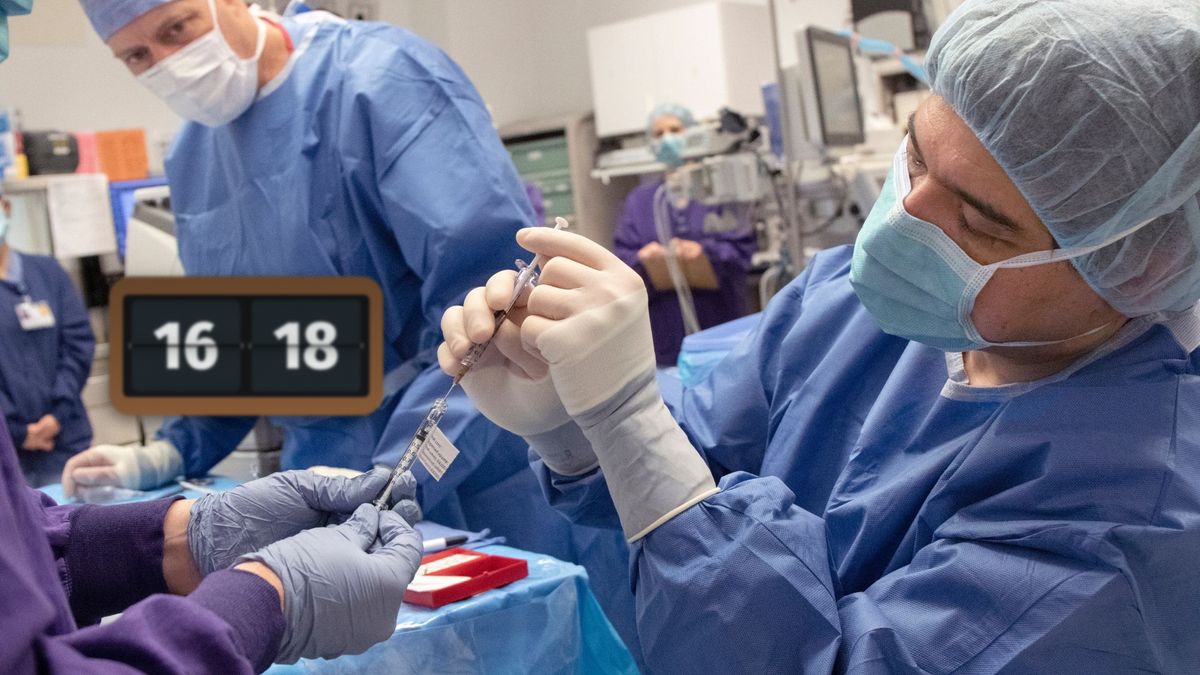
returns 16.18
